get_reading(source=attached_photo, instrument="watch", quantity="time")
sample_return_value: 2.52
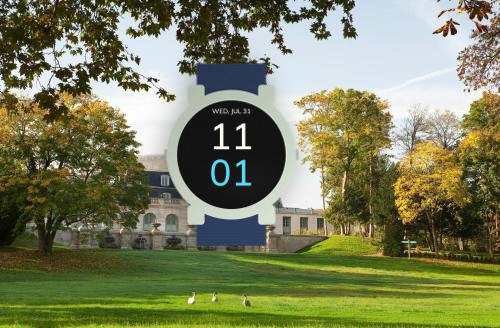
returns 11.01
